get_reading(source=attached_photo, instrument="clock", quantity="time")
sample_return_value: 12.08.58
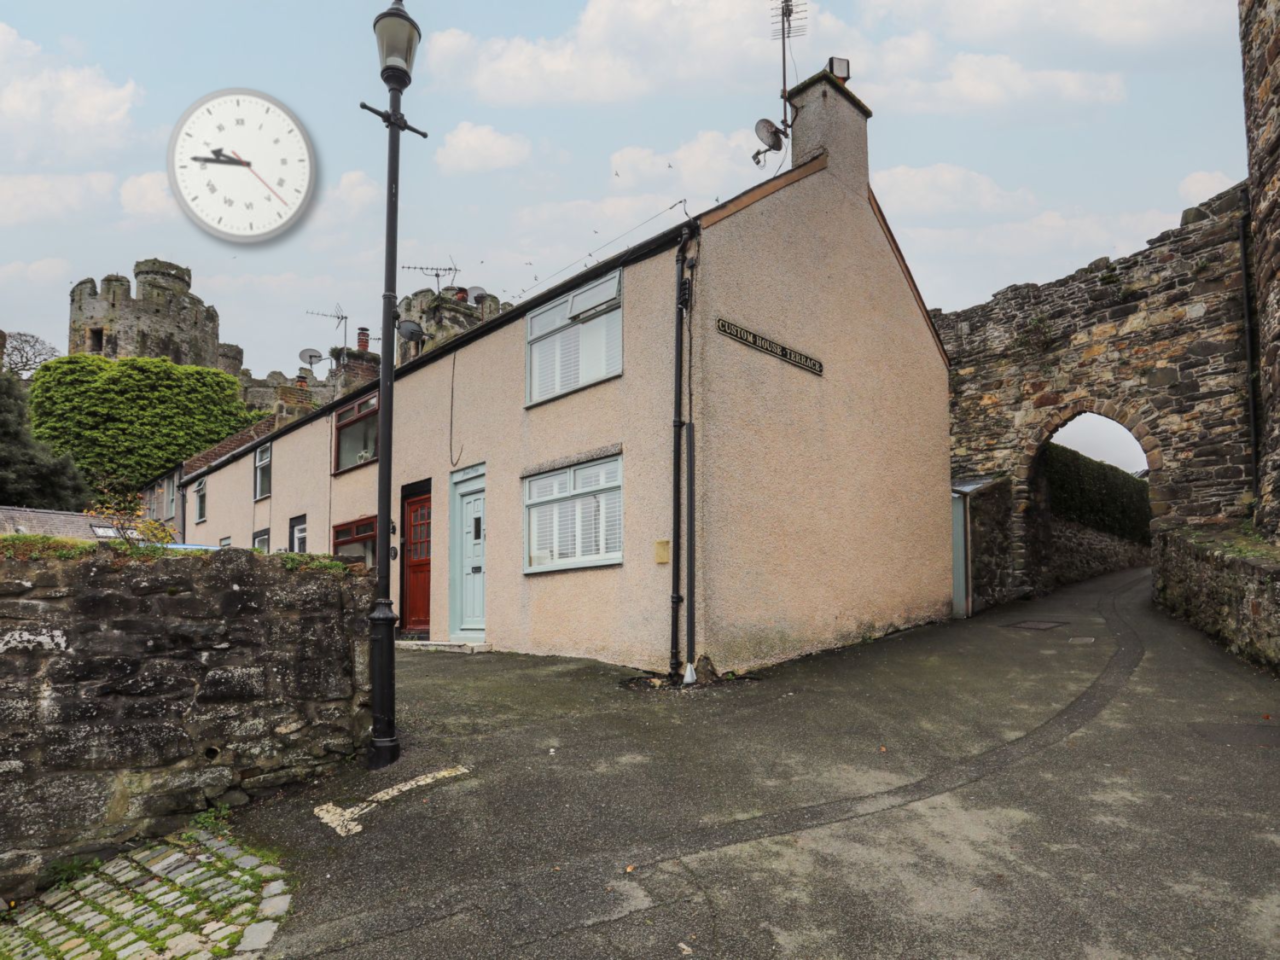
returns 9.46.23
